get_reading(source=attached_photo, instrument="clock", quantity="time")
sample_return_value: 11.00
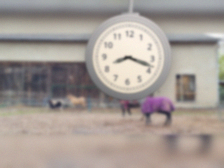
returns 8.18
